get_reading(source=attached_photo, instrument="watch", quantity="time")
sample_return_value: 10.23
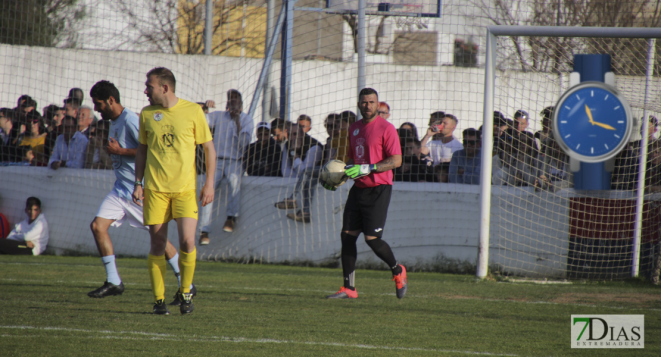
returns 11.18
